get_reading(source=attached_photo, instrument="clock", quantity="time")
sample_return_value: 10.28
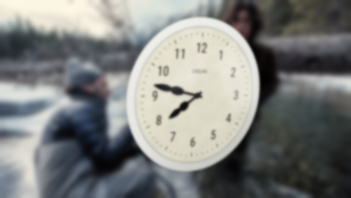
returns 7.47
